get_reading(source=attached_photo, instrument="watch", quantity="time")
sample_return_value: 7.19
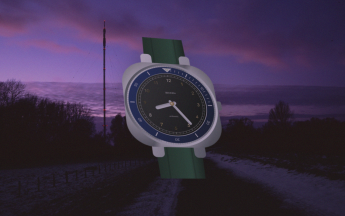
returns 8.24
